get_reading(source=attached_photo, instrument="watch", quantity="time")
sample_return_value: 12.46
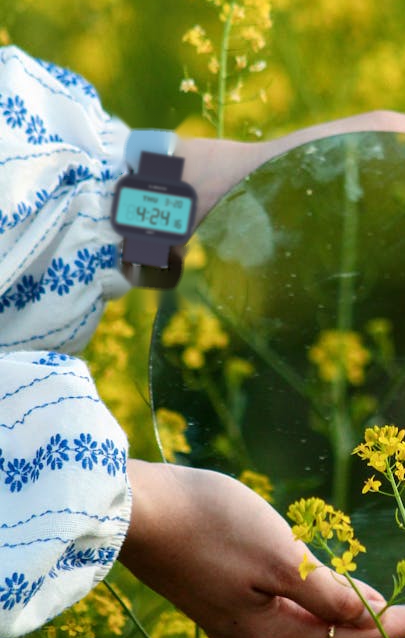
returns 4.24
